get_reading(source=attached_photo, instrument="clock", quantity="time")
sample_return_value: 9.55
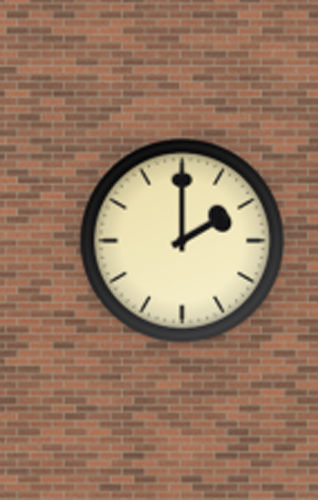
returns 2.00
